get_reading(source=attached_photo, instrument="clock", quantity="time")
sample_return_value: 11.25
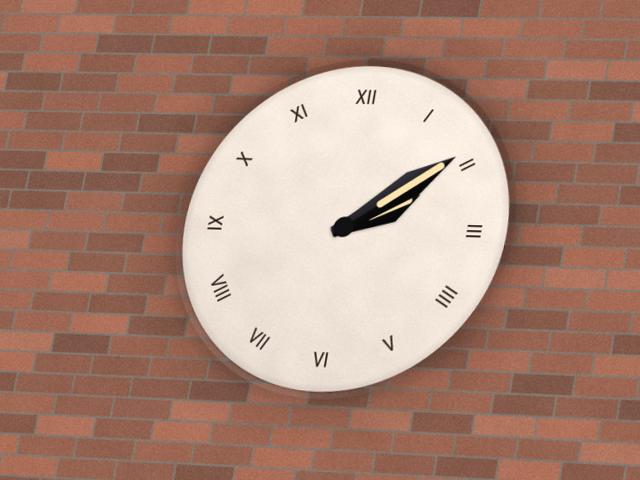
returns 2.09
